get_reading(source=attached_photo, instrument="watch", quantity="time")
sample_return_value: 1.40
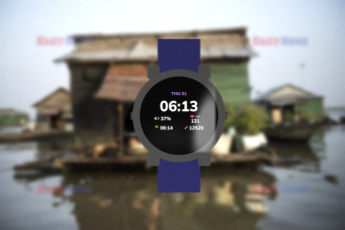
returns 6.13
